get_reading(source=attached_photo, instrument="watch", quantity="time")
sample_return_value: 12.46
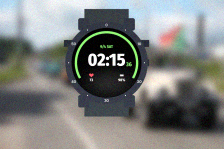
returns 2.15
